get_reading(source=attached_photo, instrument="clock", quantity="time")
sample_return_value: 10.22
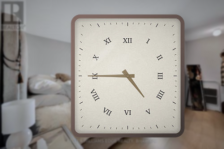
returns 4.45
